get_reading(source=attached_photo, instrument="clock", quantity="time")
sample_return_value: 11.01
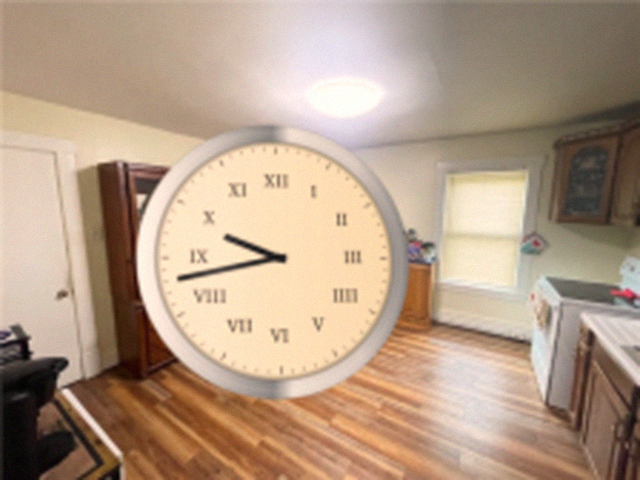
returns 9.43
